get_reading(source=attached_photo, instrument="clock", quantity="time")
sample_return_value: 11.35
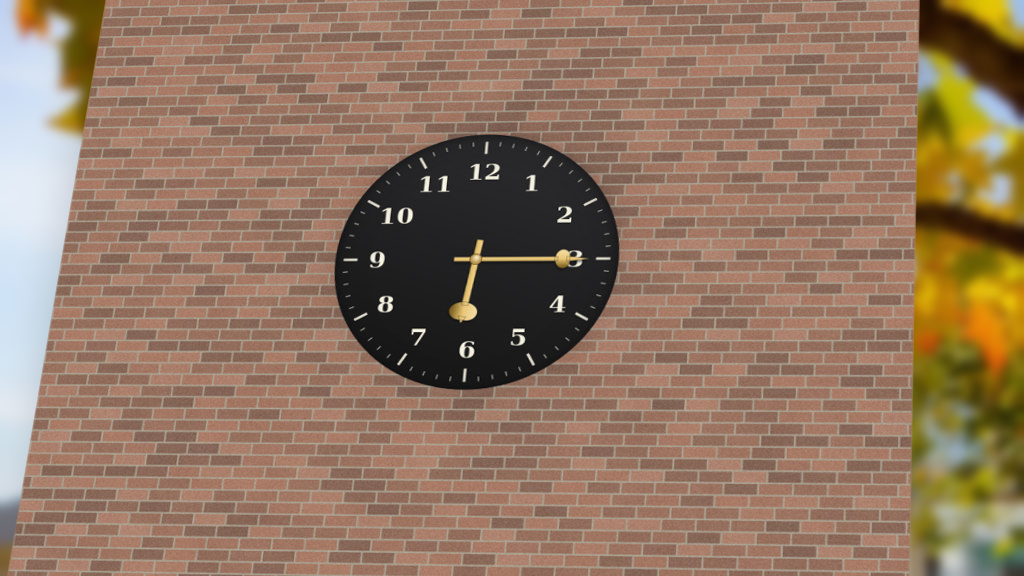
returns 6.15
